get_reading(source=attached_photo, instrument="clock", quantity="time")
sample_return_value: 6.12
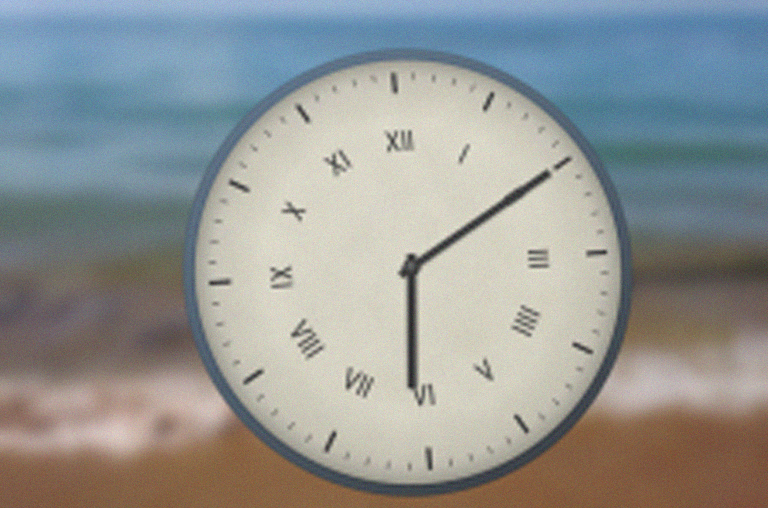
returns 6.10
